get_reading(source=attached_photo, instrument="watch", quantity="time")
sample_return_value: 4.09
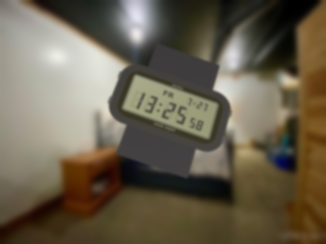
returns 13.25
